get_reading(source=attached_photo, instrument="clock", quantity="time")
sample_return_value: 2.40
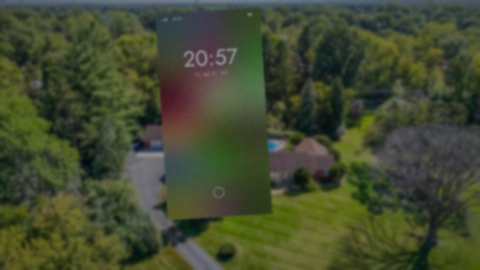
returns 20.57
